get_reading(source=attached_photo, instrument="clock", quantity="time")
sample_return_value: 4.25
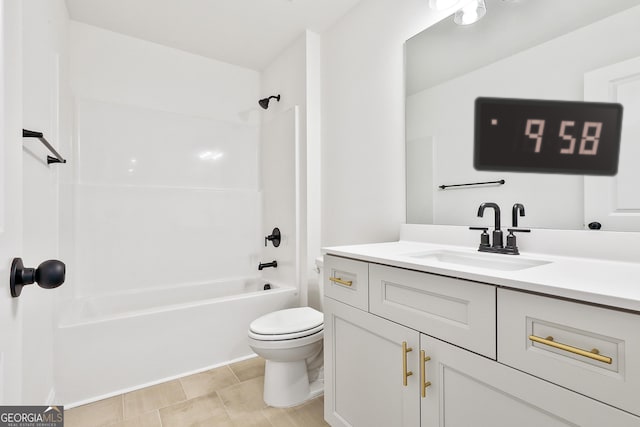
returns 9.58
